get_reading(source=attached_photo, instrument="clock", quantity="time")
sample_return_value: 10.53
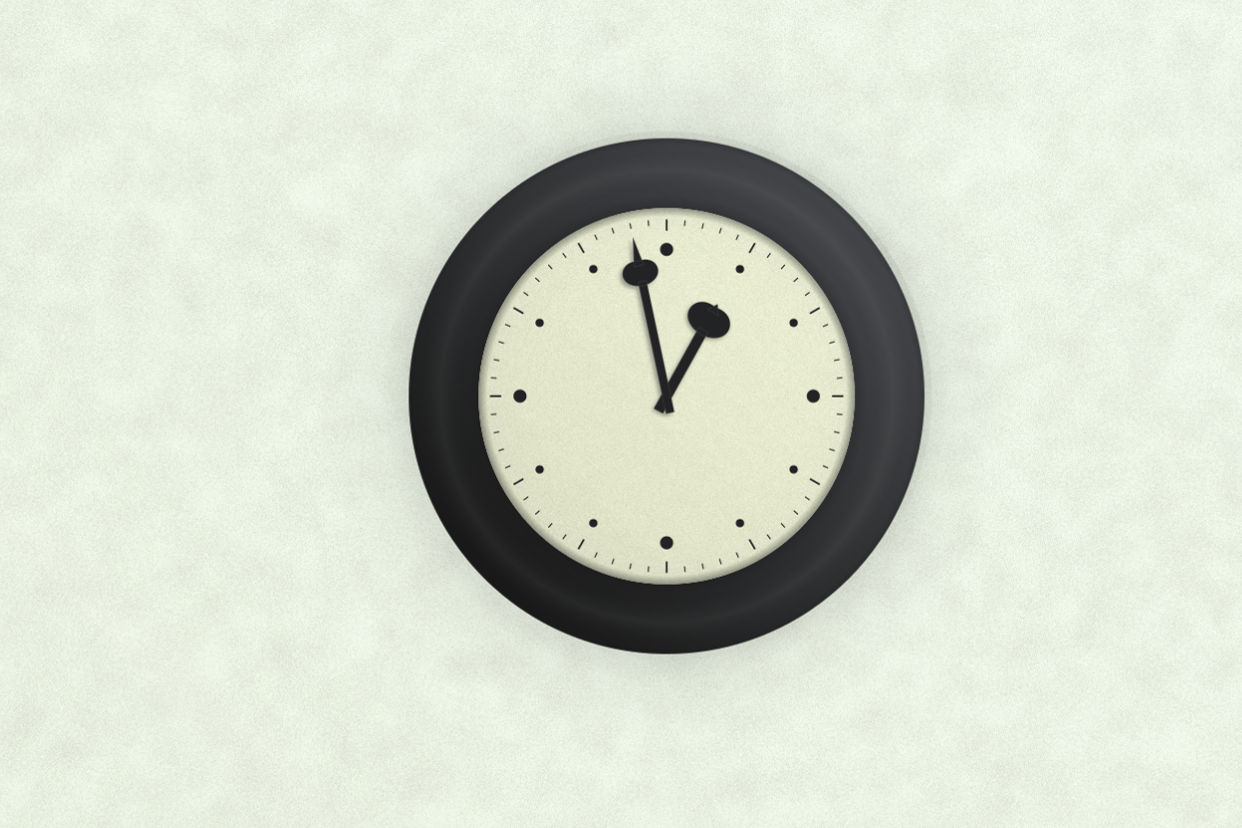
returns 12.58
